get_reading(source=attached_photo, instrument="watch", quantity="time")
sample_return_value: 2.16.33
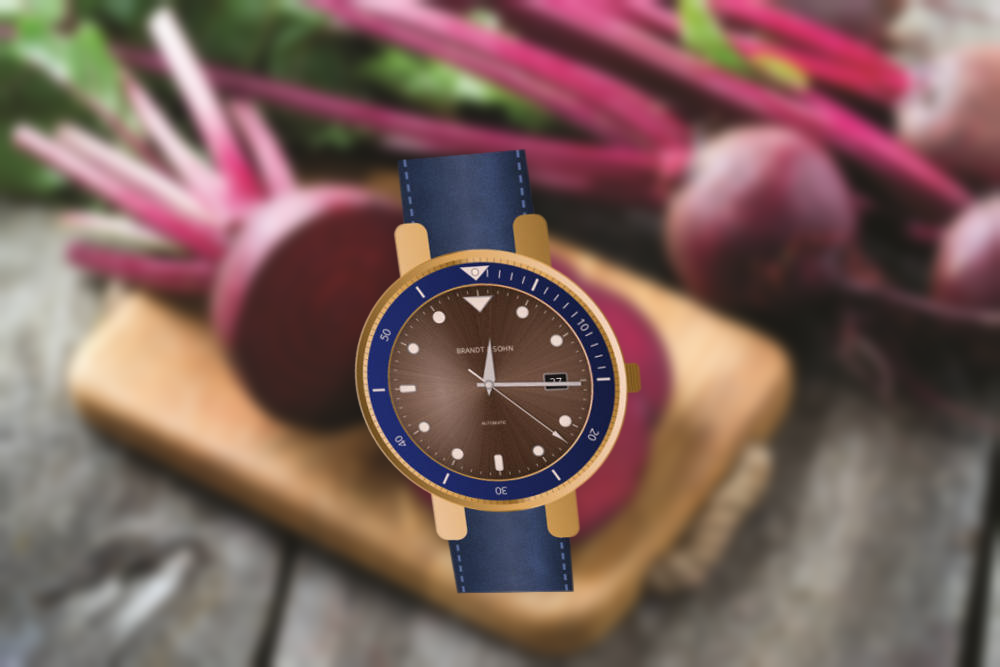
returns 12.15.22
